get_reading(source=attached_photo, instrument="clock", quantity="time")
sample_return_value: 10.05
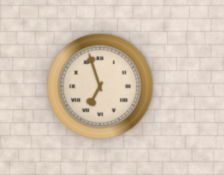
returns 6.57
